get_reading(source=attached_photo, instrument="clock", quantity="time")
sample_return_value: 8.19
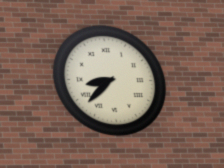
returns 8.38
